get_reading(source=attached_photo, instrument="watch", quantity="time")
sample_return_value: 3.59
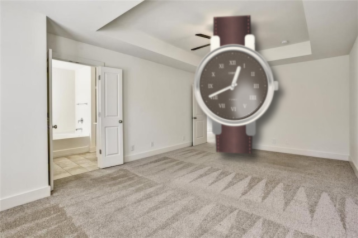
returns 12.41
